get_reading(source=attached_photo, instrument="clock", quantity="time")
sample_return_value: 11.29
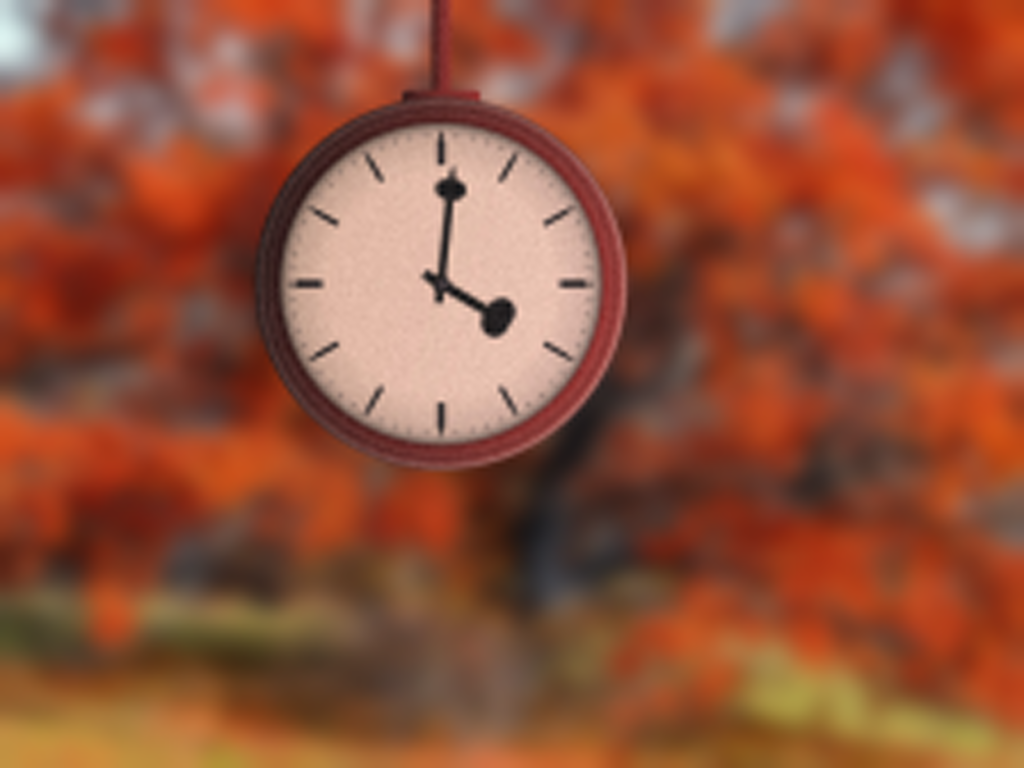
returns 4.01
